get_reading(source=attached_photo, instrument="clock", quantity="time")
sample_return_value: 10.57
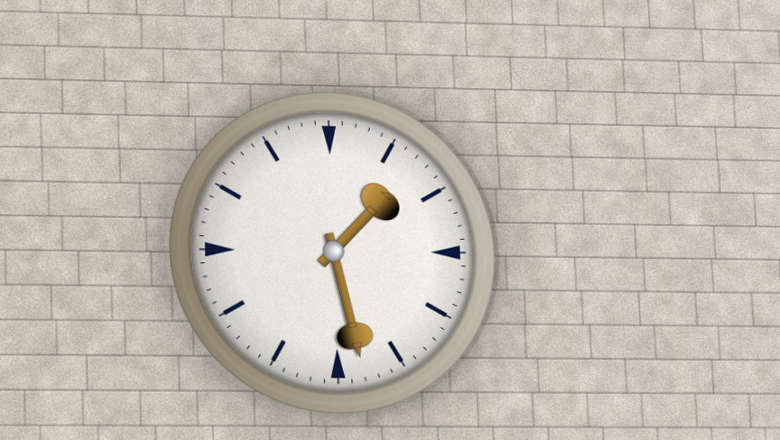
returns 1.28
